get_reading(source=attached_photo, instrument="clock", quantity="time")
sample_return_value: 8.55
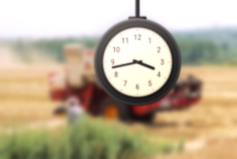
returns 3.43
